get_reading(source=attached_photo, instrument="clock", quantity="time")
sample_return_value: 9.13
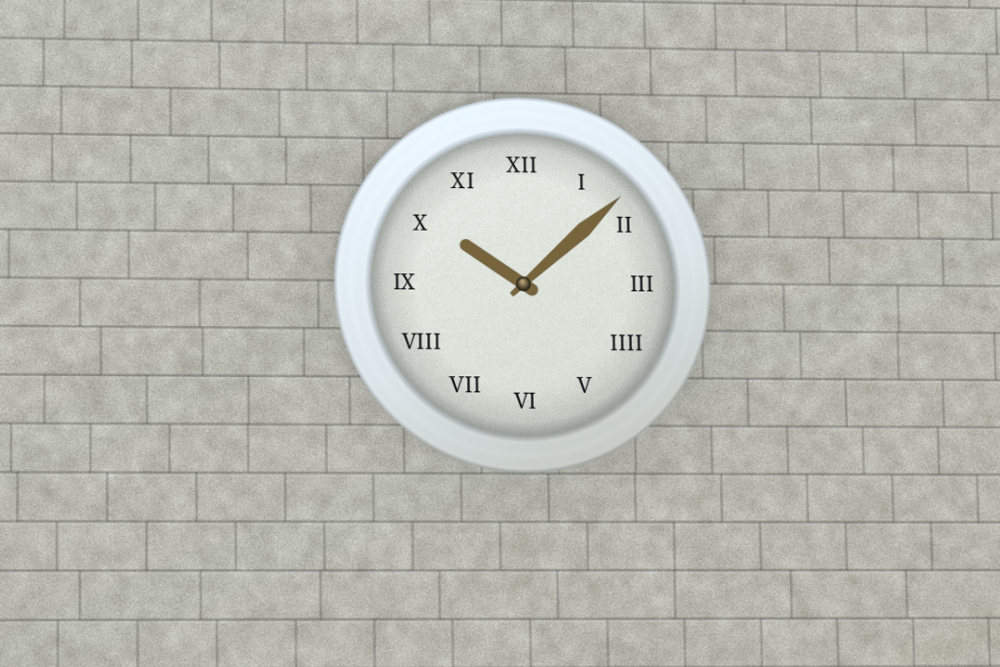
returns 10.08
